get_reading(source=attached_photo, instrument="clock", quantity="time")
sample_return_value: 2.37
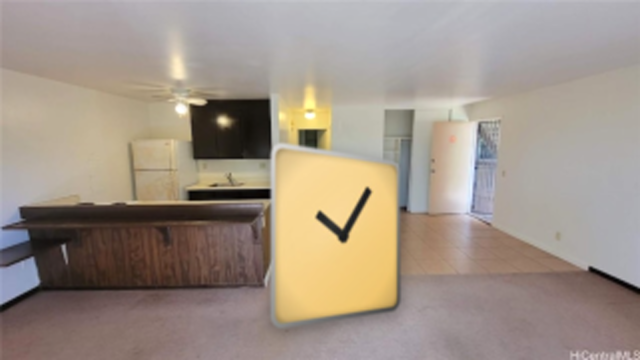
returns 10.06
